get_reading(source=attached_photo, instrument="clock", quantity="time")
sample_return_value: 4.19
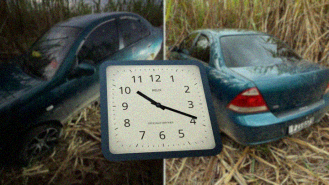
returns 10.19
